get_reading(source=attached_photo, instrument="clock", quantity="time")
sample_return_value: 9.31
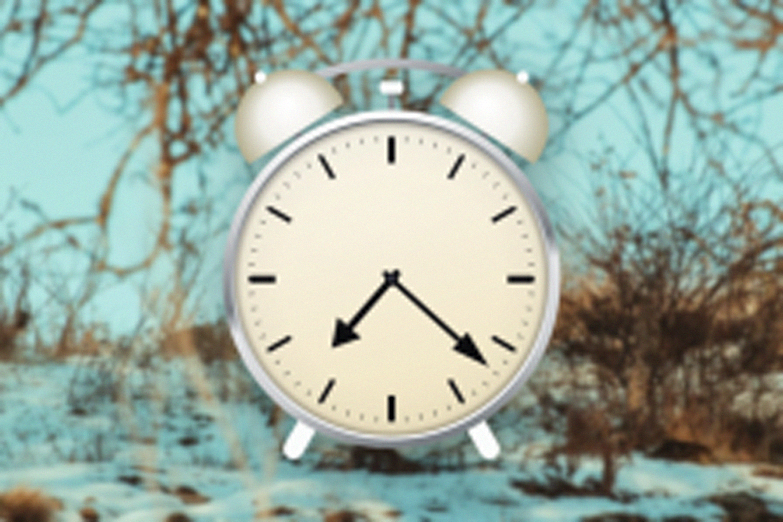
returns 7.22
